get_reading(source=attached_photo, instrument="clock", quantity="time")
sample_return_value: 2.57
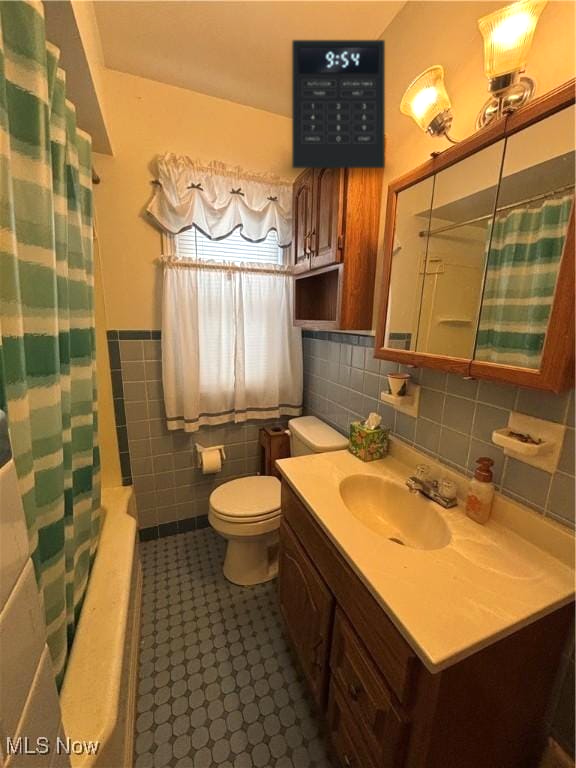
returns 9.54
